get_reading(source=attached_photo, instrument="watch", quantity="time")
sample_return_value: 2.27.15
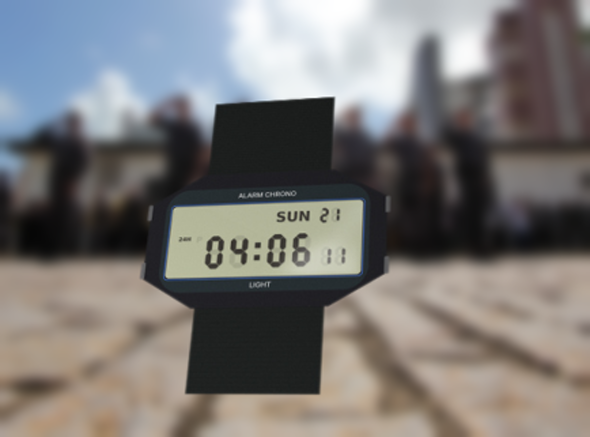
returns 4.06.11
